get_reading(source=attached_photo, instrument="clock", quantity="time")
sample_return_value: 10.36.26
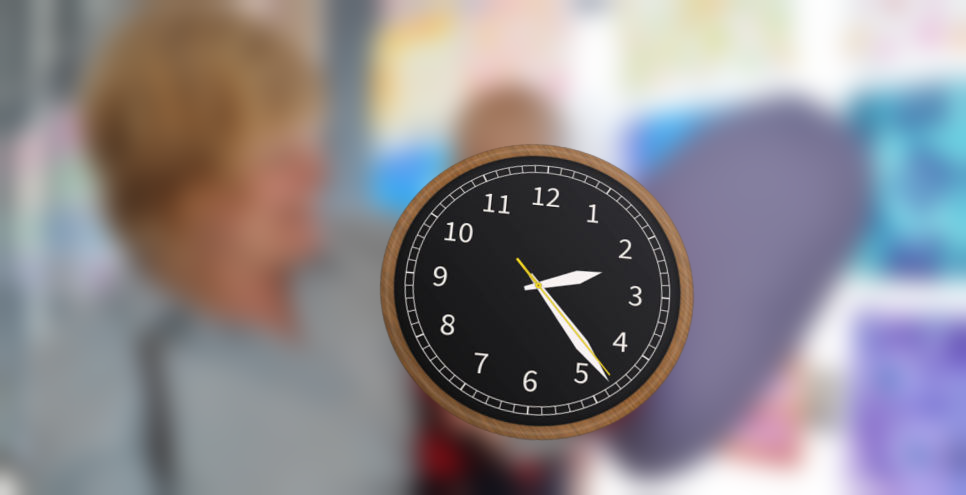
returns 2.23.23
